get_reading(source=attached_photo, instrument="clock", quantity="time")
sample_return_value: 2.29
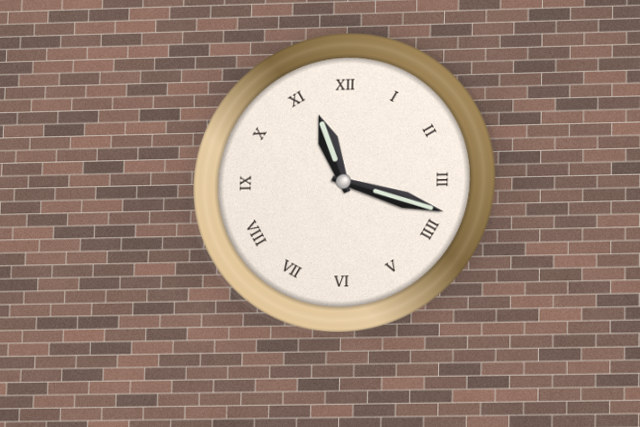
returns 11.18
